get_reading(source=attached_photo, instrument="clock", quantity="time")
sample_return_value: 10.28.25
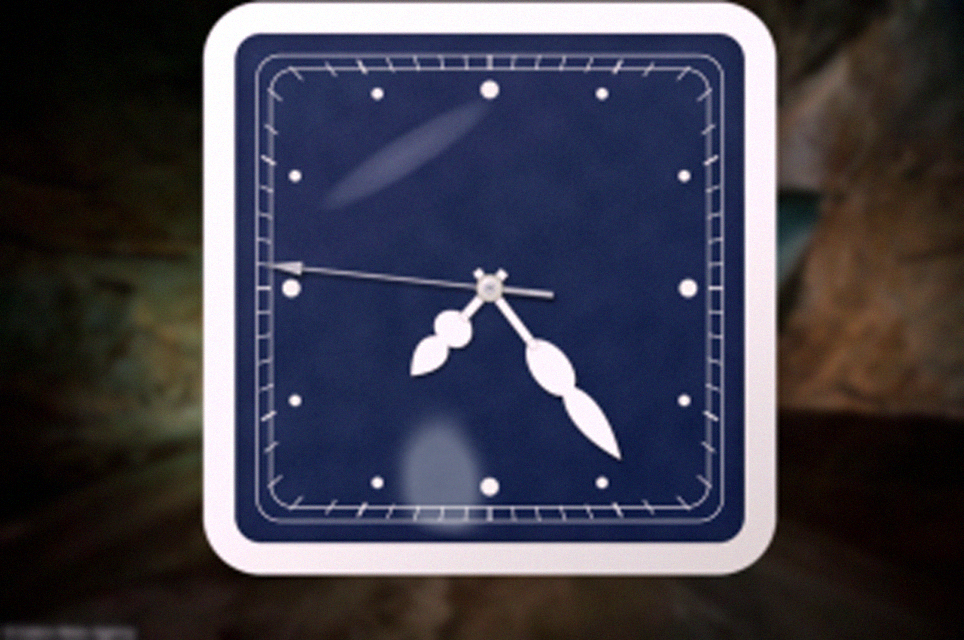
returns 7.23.46
